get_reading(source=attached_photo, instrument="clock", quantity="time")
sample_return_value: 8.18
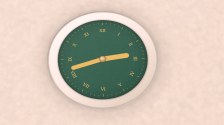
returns 2.42
